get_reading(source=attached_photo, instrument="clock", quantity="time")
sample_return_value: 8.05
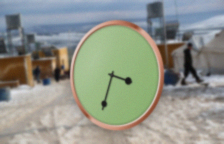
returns 3.33
